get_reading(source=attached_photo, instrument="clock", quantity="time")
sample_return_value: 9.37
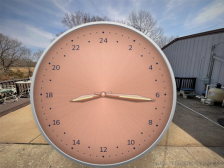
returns 17.16
